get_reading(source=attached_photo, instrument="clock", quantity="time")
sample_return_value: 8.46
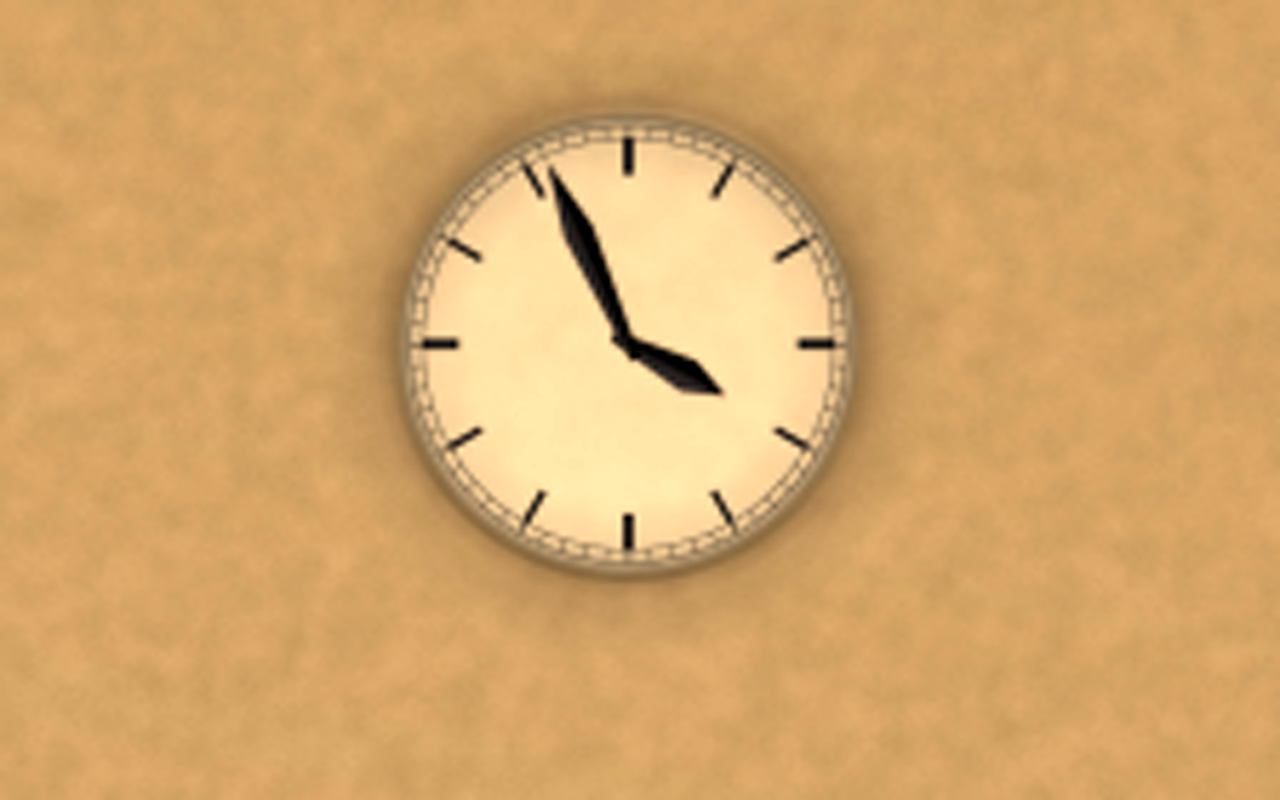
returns 3.56
